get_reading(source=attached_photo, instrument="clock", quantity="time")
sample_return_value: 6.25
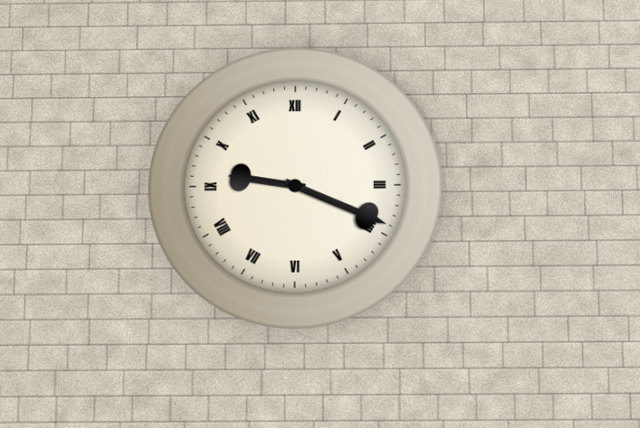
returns 9.19
